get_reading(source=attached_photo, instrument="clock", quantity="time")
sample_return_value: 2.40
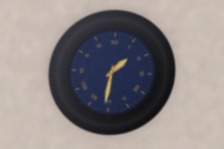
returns 1.31
